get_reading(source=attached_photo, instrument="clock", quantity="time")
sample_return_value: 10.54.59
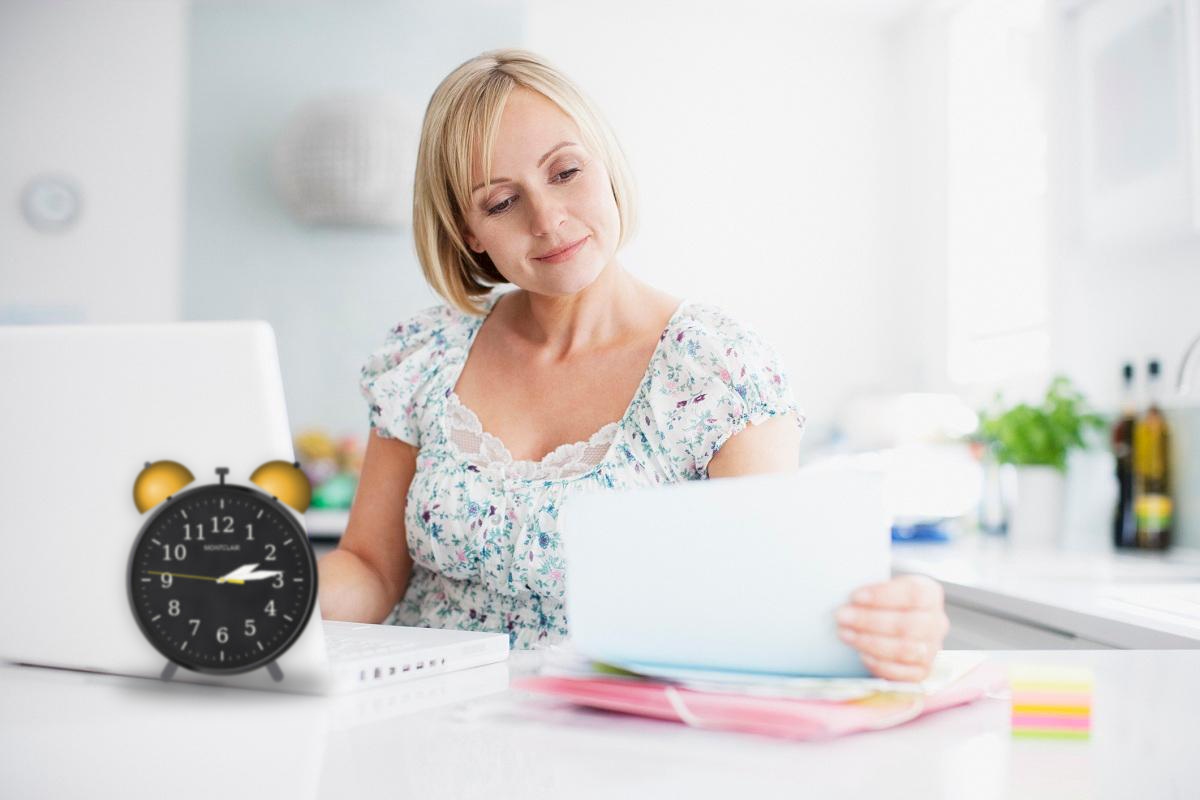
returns 2.13.46
